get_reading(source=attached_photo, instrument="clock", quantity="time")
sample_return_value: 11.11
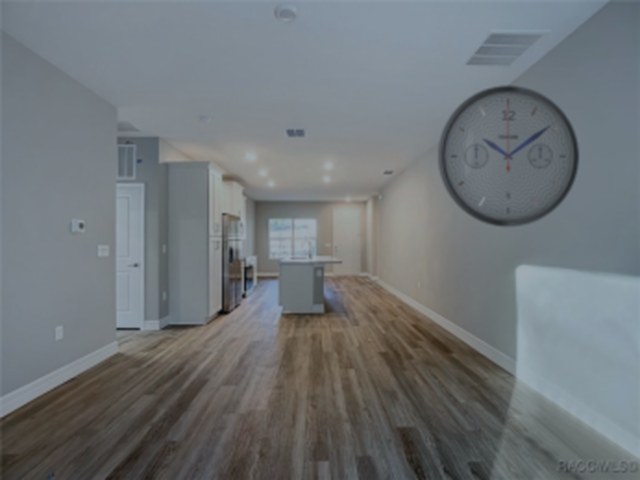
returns 10.09
